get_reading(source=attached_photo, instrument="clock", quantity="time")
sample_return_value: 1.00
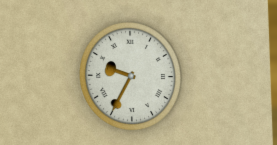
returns 9.35
